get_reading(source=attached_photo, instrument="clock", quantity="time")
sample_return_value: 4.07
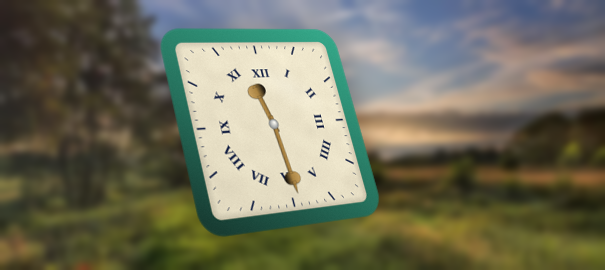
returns 11.29
